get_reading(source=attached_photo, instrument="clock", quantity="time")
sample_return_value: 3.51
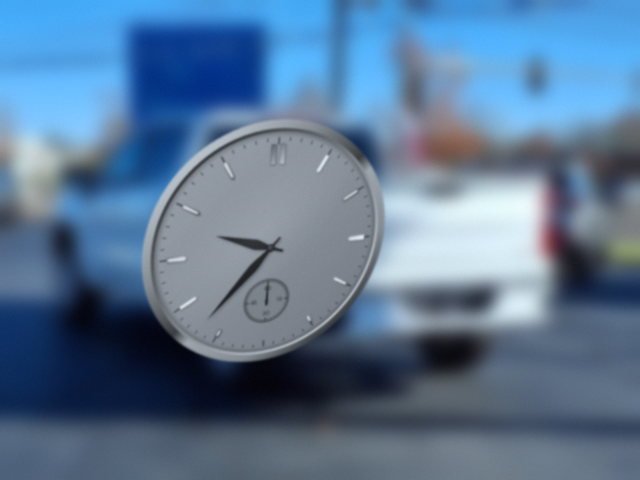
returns 9.37
